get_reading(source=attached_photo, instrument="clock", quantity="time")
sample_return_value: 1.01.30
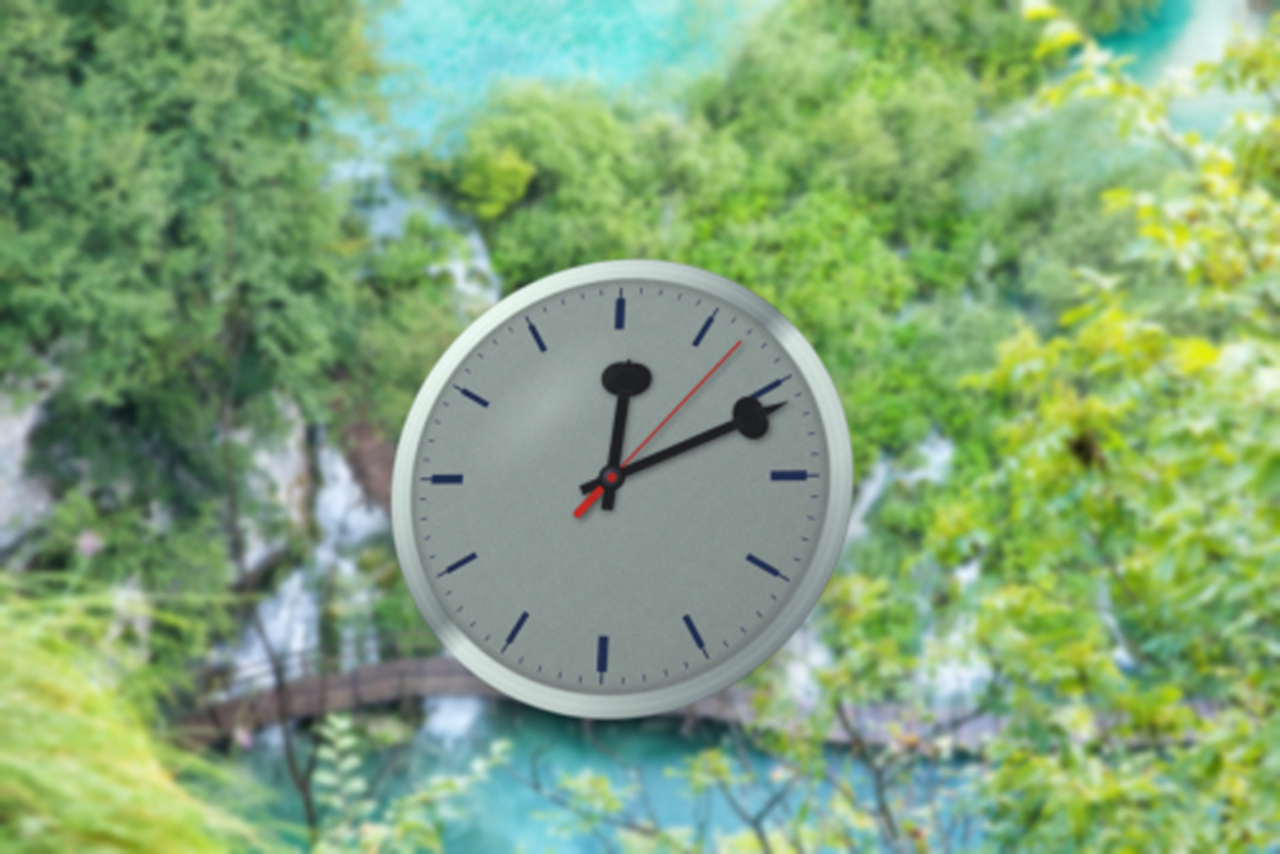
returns 12.11.07
